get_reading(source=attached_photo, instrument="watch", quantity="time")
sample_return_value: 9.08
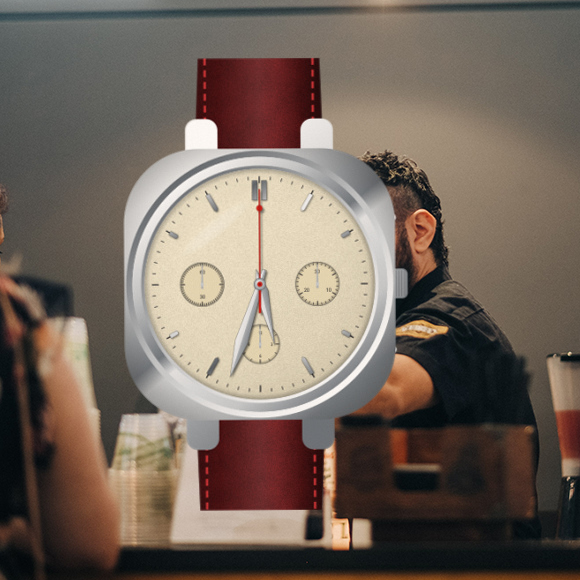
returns 5.33
